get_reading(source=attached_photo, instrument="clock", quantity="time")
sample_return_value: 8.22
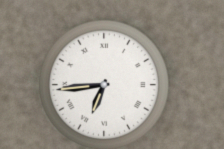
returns 6.44
